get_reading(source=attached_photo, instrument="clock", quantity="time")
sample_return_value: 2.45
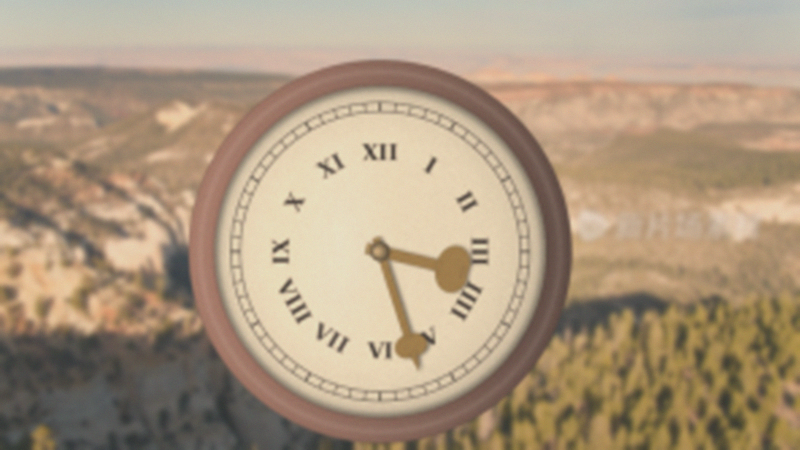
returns 3.27
